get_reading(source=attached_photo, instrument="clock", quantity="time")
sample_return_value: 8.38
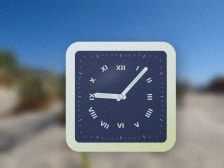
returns 9.07
